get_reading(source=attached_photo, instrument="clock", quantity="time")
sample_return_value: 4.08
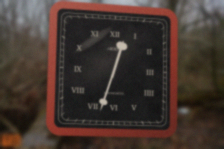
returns 12.33
